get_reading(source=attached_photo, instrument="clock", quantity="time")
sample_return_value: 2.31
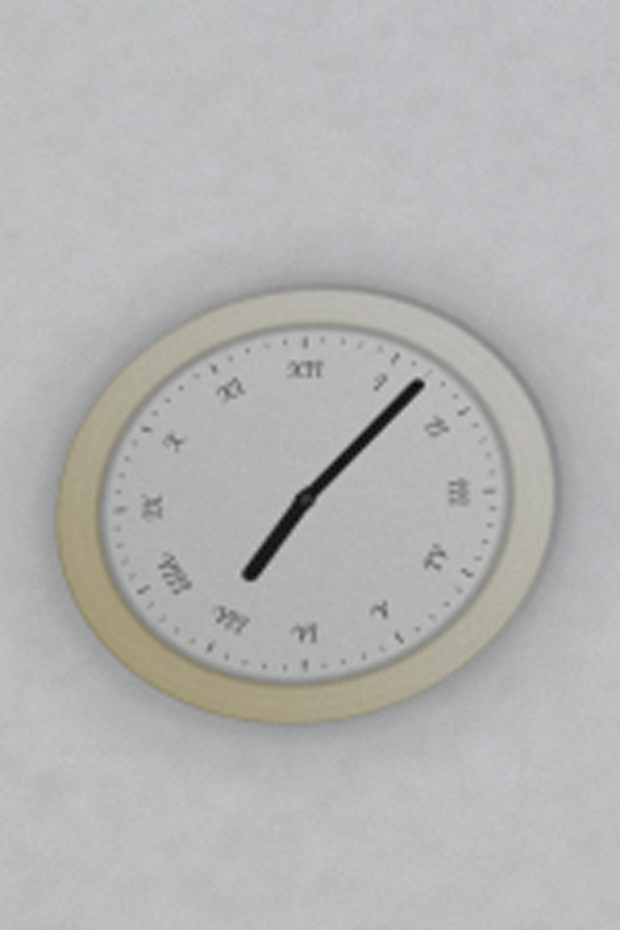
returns 7.07
